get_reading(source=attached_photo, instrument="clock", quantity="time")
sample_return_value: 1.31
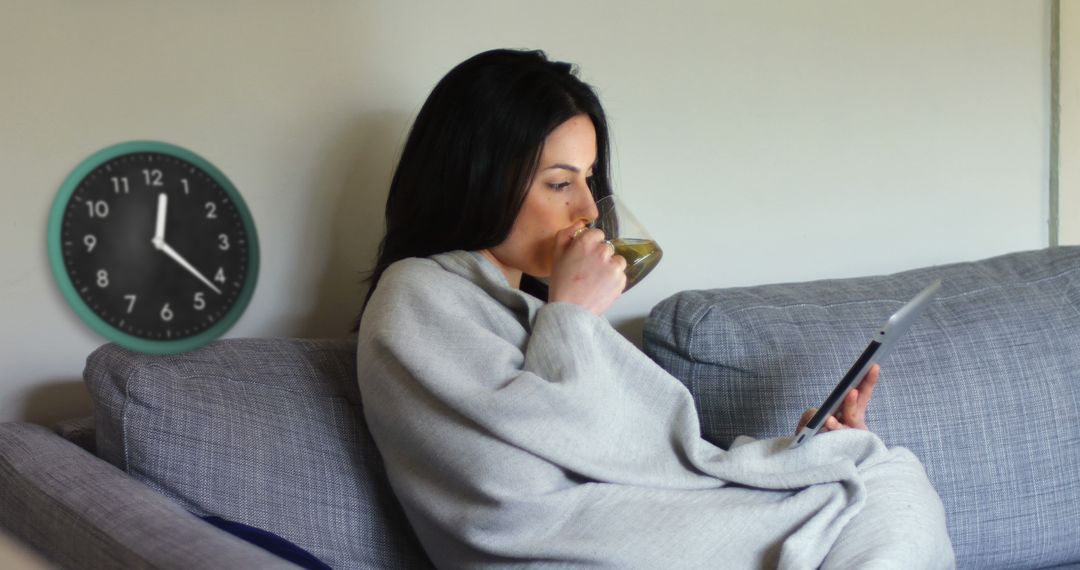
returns 12.22
